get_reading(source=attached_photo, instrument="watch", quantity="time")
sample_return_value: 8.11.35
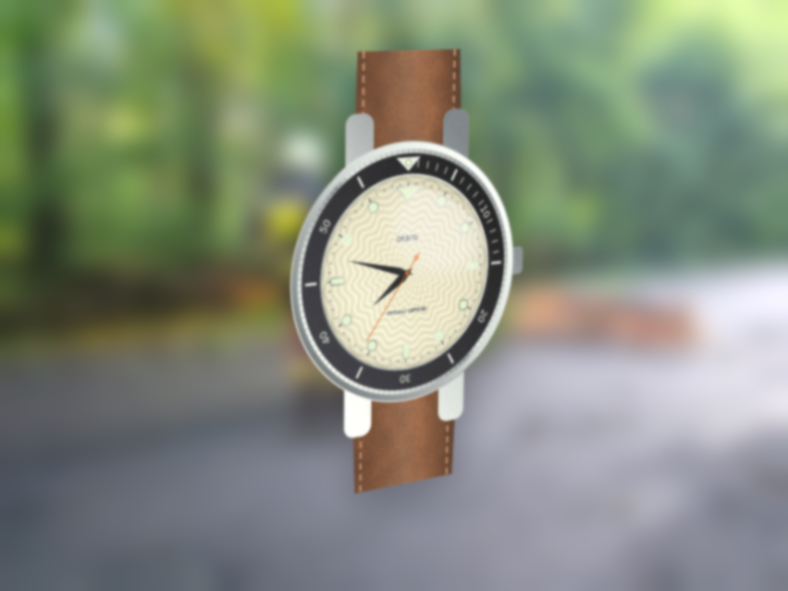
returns 7.47.36
